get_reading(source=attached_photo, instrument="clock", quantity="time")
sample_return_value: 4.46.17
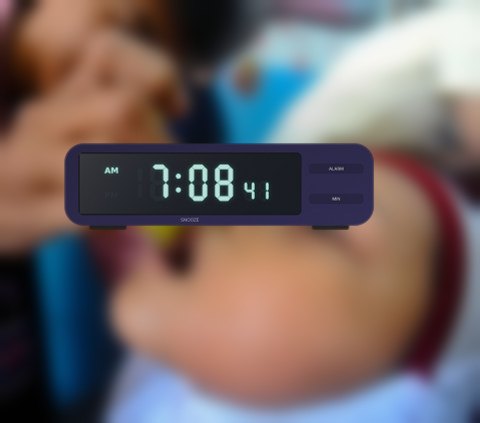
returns 7.08.41
